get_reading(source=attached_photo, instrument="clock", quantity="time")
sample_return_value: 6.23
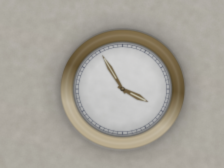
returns 3.55
